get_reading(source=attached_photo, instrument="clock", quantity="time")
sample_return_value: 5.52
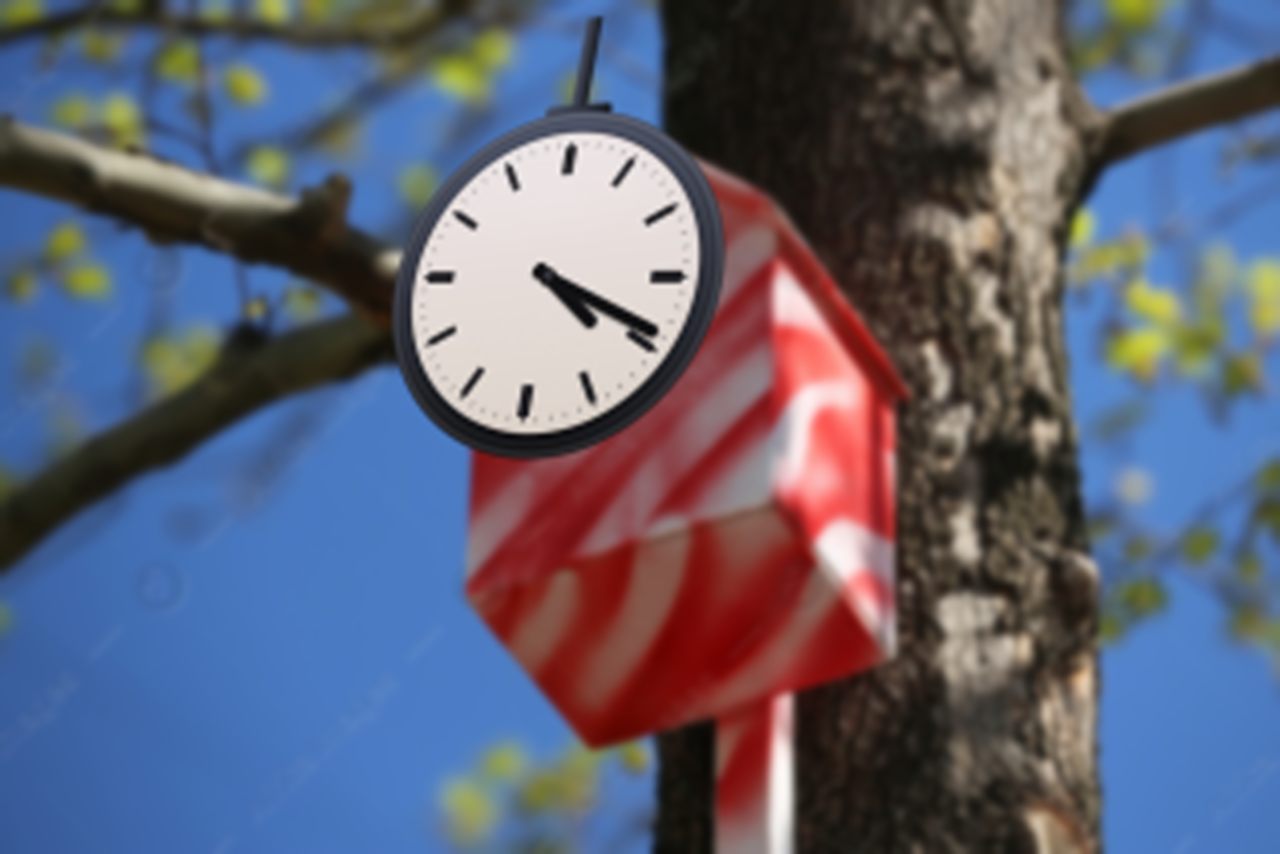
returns 4.19
